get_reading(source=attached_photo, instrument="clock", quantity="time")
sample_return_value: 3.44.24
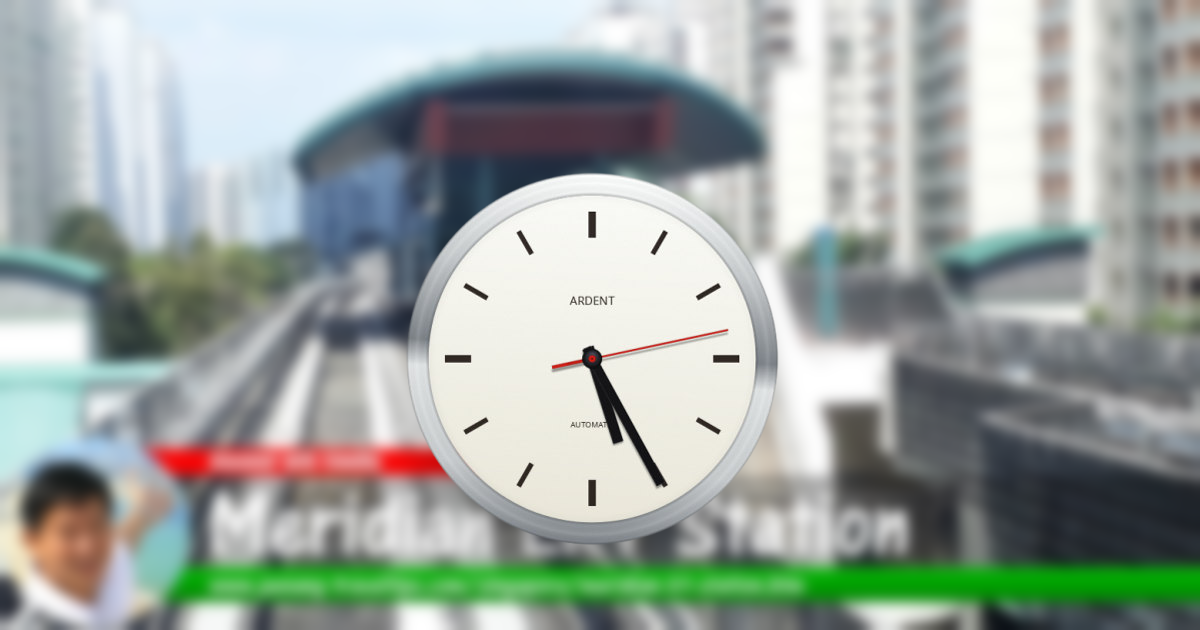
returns 5.25.13
